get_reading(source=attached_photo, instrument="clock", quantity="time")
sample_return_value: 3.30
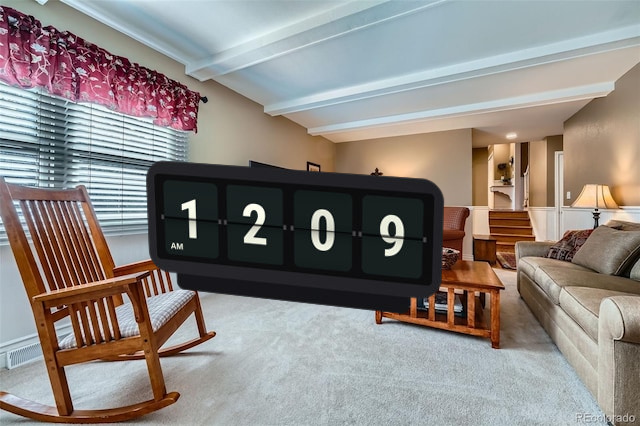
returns 12.09
